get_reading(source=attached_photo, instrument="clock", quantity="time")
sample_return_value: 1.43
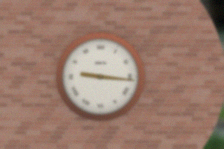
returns 9.16
